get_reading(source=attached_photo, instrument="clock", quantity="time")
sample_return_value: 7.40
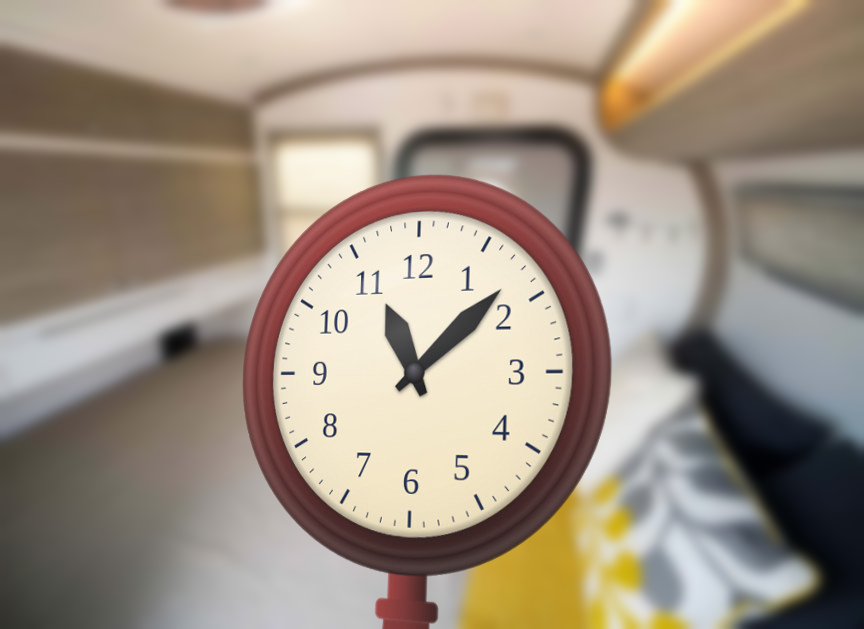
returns 11.08
